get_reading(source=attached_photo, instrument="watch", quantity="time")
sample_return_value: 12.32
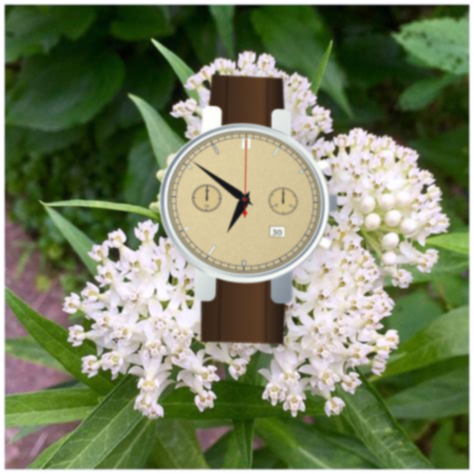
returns 6.51
